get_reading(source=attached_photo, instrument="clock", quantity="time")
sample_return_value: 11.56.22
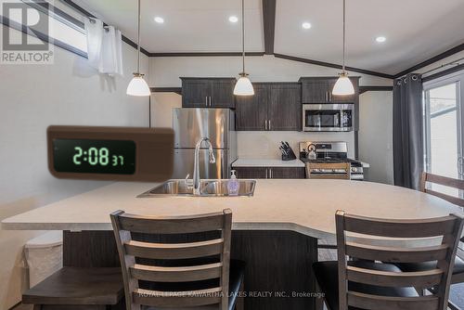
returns 2.08.37
